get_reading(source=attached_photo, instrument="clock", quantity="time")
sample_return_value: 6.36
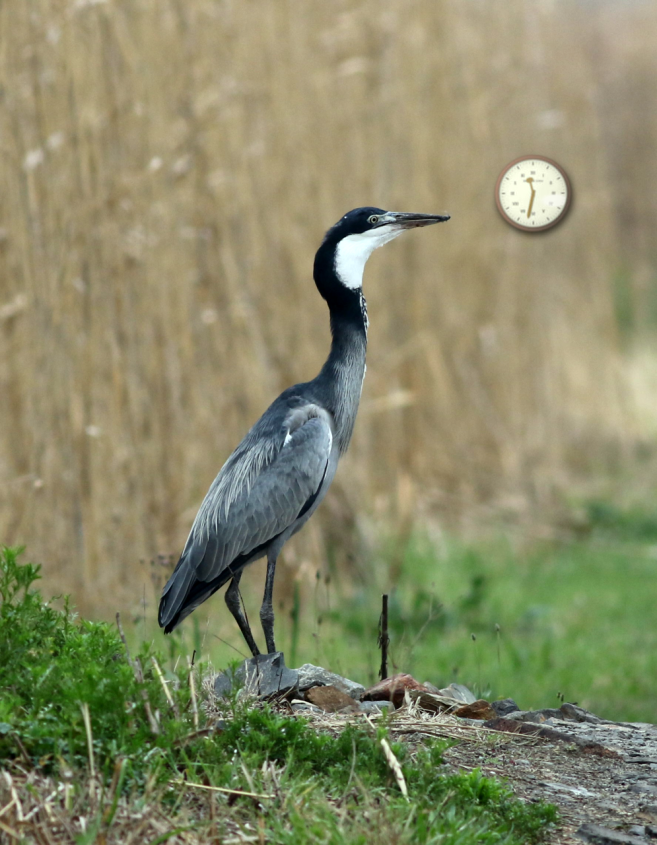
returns 11.32
